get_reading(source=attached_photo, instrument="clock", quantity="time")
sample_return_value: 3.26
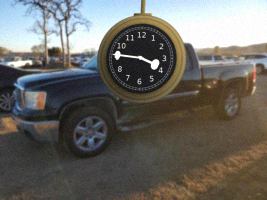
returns 3.46
